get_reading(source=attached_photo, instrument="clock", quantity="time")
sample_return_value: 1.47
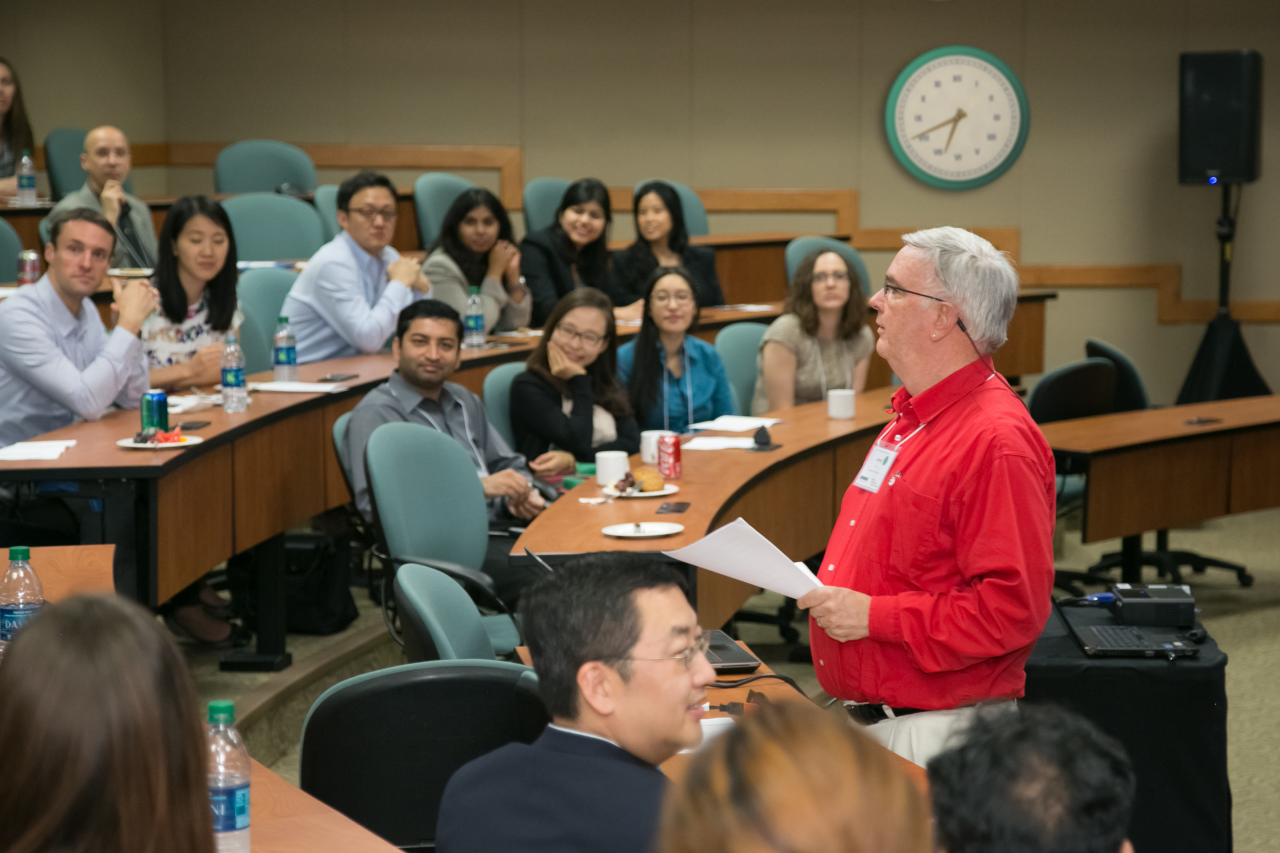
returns 6.41
